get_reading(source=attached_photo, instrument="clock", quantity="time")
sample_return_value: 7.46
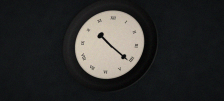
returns 10.21
